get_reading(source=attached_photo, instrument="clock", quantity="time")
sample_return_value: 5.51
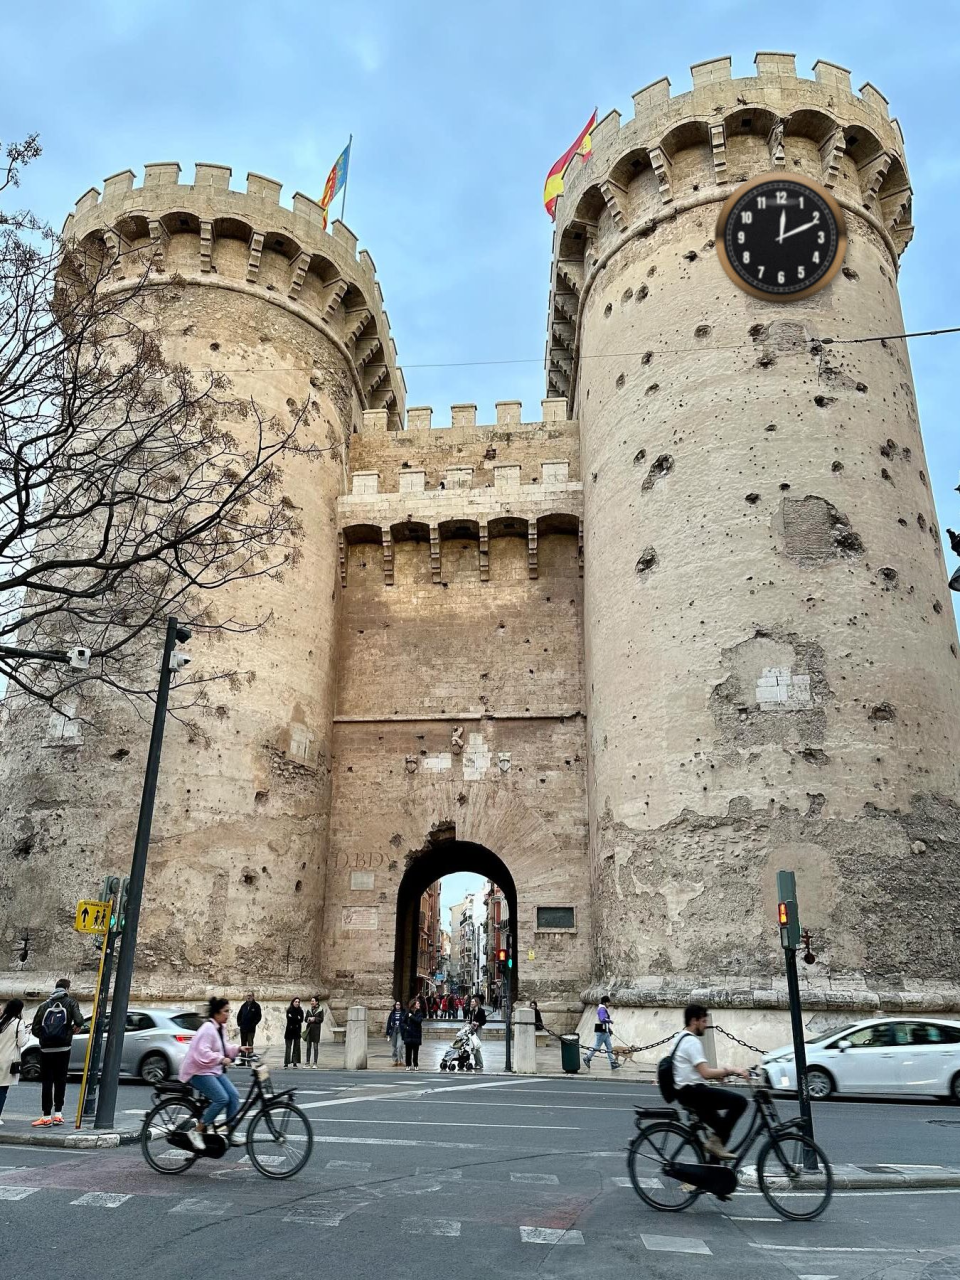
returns 12.11
